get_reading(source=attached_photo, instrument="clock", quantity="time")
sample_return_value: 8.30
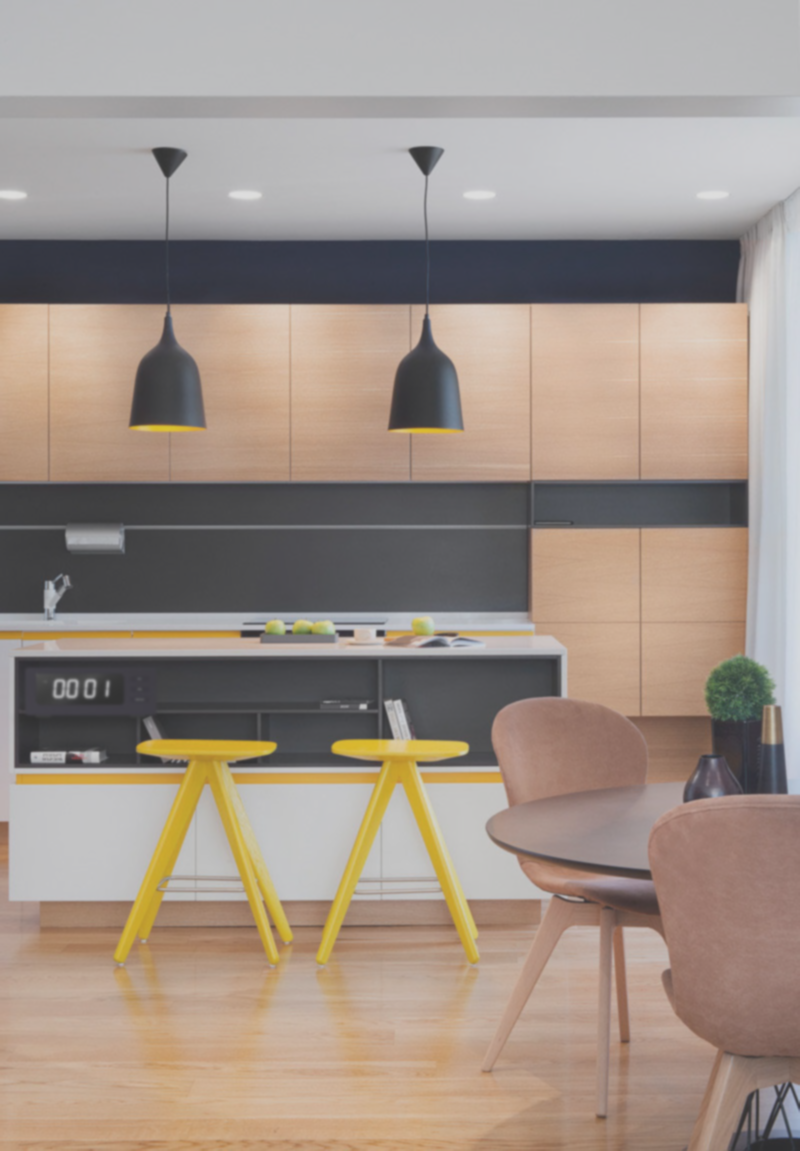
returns 0.01
